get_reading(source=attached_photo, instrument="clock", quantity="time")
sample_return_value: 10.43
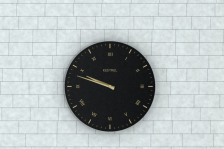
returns 9.48
